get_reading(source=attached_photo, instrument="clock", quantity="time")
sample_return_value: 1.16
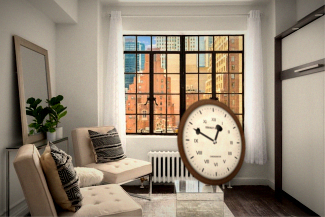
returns 12.49
